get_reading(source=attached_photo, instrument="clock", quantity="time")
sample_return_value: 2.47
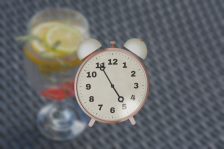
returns 4.55
